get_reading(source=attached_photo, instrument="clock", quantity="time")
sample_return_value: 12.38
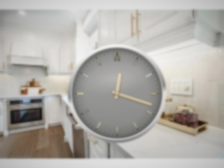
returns 12.18
